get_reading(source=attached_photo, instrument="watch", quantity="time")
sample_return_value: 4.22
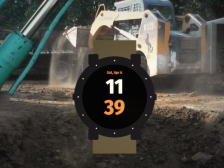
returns 11.39
